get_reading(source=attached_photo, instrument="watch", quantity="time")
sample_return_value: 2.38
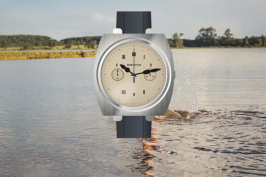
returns 10.13
